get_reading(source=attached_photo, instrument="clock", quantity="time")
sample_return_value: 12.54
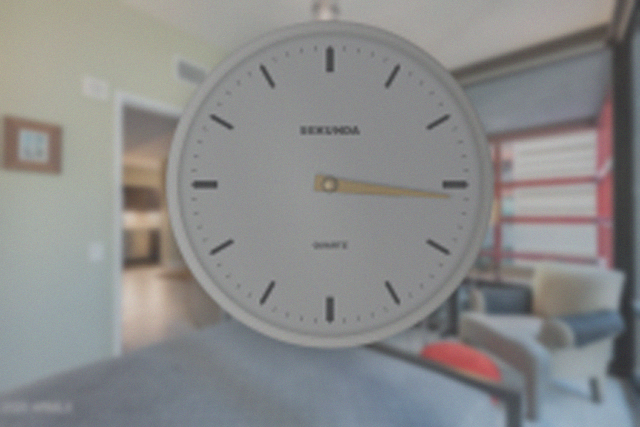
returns 3.16
